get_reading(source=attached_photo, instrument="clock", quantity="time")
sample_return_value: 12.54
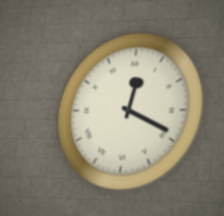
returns 12.19
